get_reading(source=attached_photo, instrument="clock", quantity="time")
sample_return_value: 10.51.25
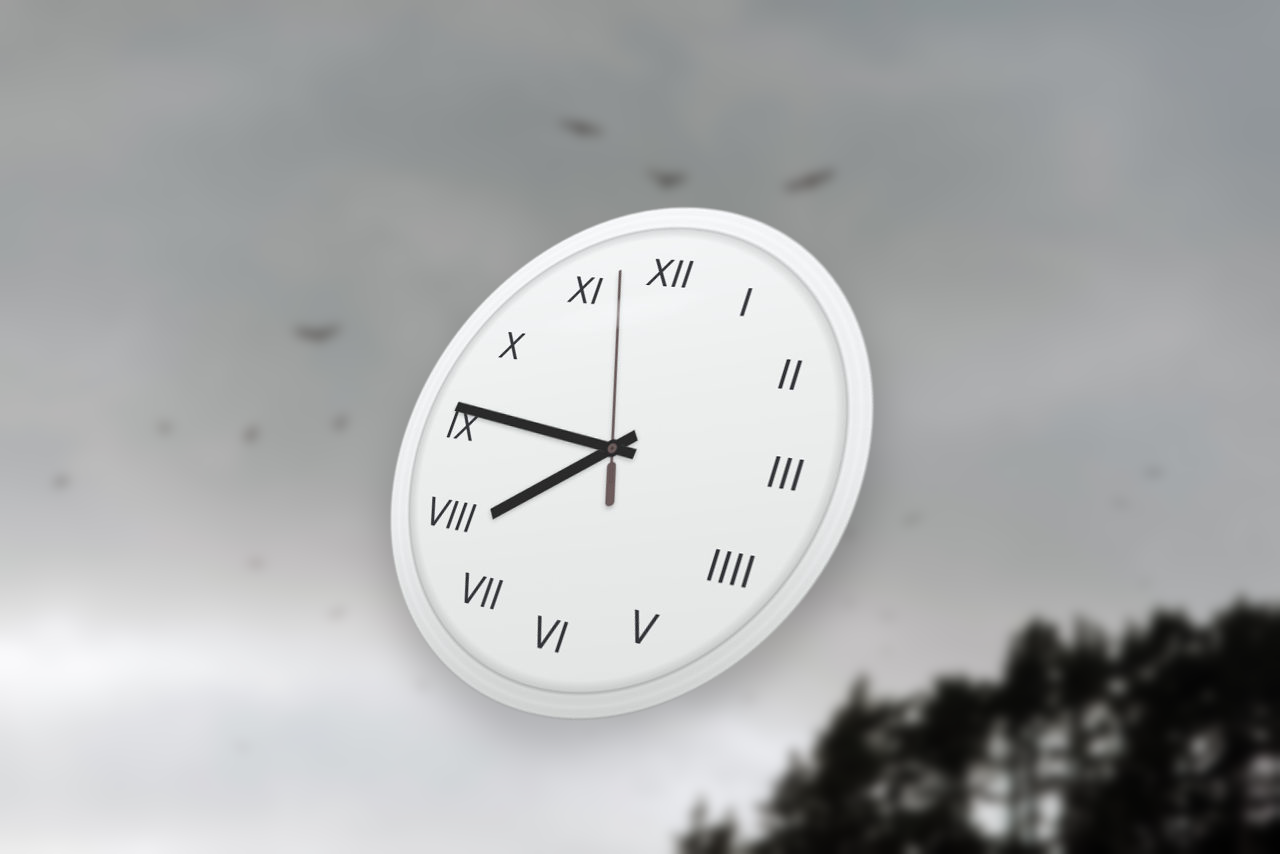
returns 7.45.57
